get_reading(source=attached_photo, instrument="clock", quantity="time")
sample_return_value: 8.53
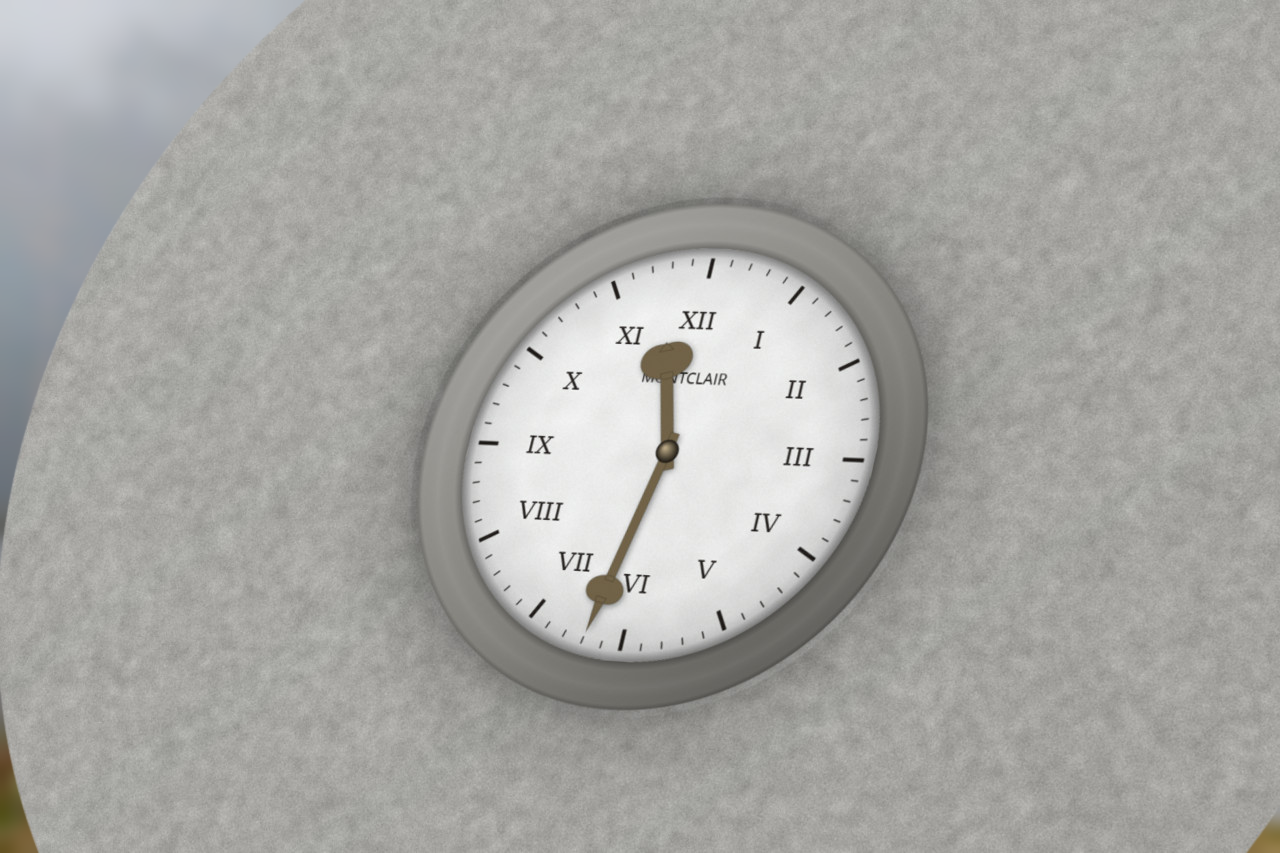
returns 11.32
